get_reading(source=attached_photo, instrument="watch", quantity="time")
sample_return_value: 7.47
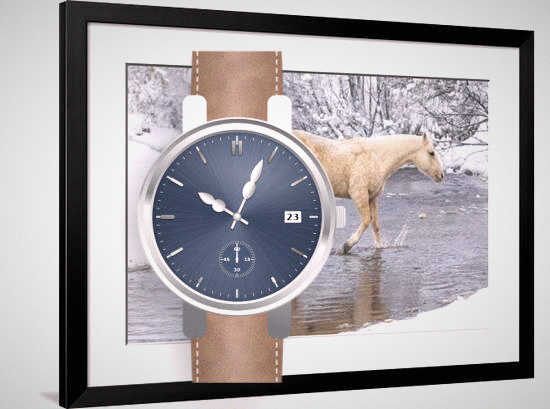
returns 10.04
